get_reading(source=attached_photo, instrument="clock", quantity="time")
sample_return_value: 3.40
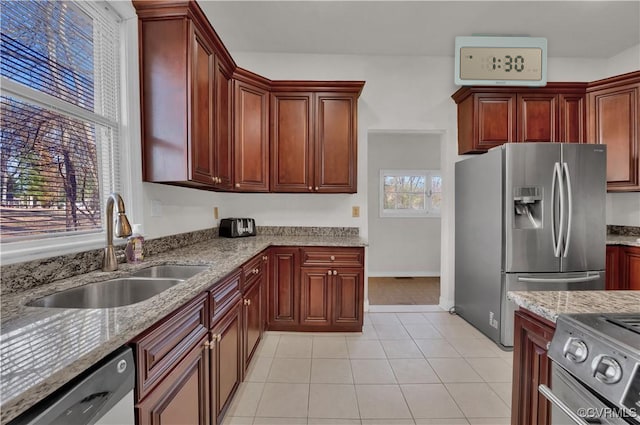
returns 1.30
